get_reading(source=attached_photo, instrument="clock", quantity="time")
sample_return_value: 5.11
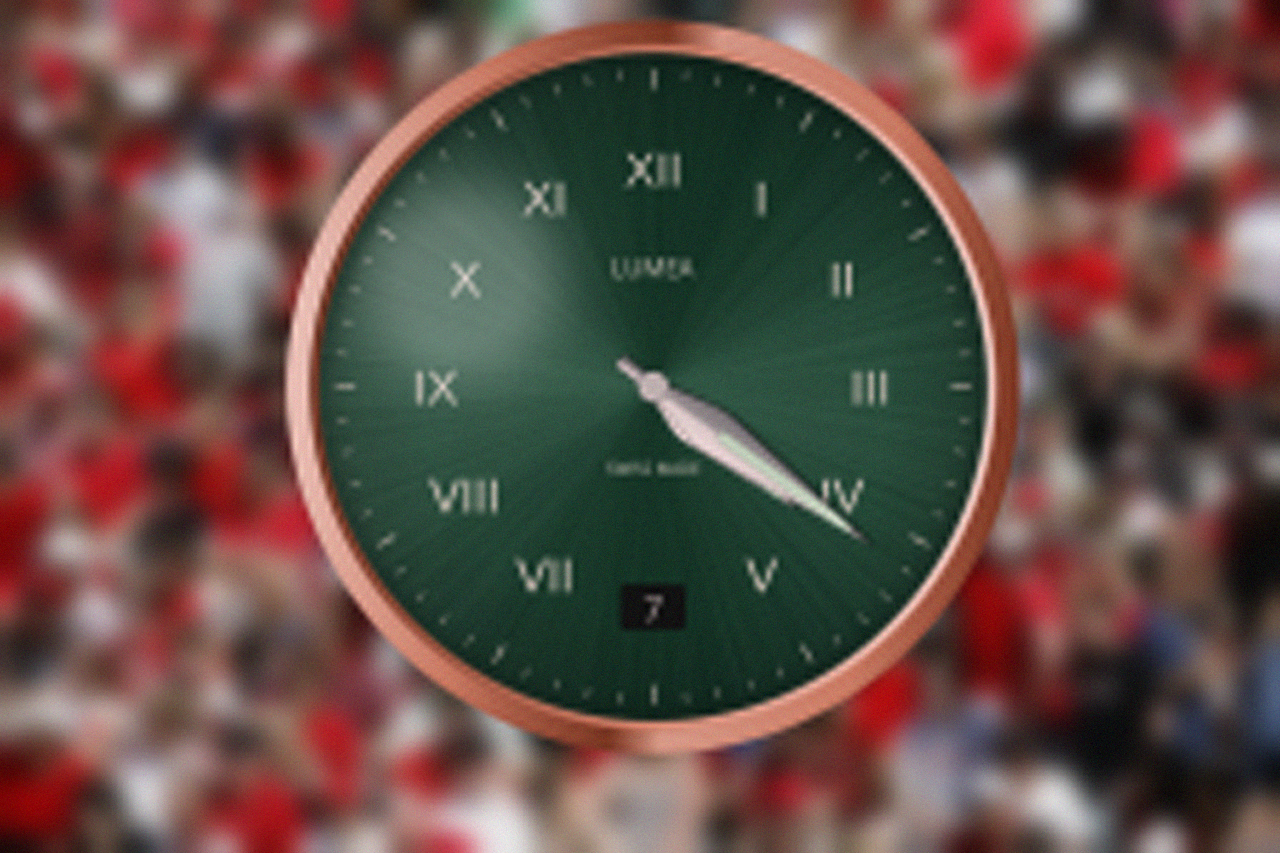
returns 4.21
